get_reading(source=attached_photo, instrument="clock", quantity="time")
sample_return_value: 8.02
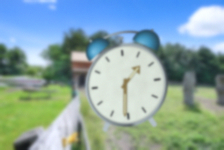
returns 1.31
